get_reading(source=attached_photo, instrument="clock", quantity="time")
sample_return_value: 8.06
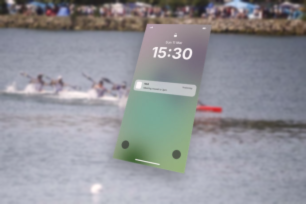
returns 15.30
